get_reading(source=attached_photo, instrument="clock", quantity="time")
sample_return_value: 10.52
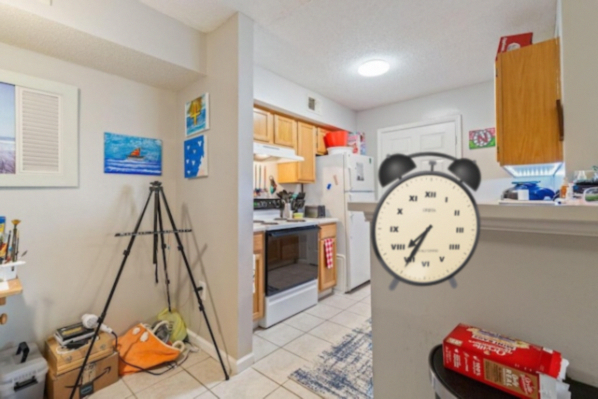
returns 7.35
